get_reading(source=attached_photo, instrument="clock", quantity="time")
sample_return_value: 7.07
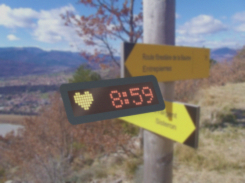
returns 8.59
